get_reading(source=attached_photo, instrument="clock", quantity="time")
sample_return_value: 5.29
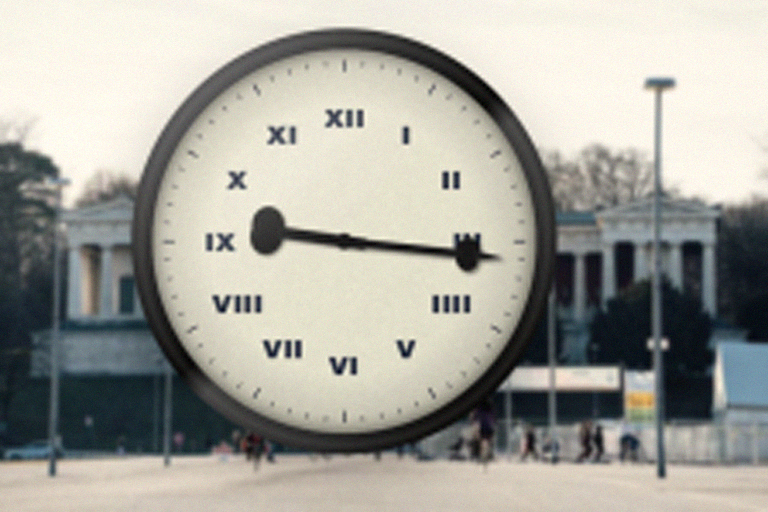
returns 9.16
